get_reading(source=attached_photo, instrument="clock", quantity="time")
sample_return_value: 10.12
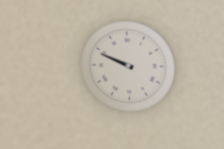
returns 9.49
